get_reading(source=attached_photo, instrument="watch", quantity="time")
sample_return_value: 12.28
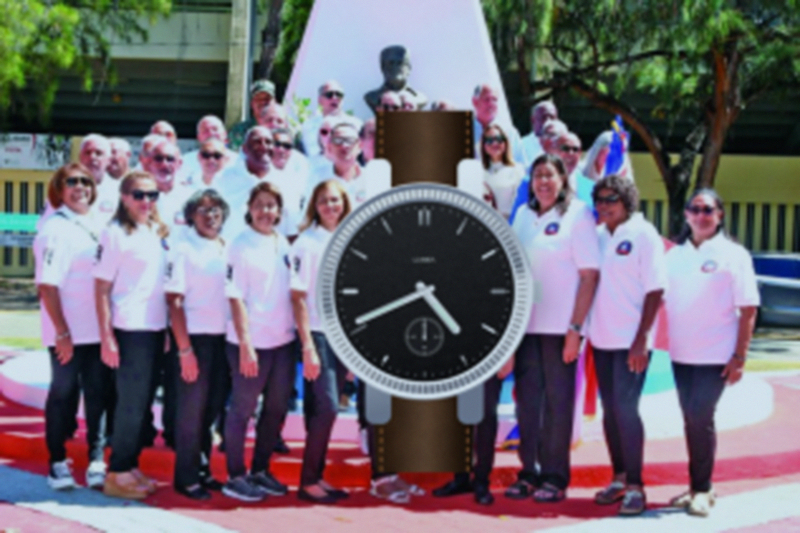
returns 4.41
